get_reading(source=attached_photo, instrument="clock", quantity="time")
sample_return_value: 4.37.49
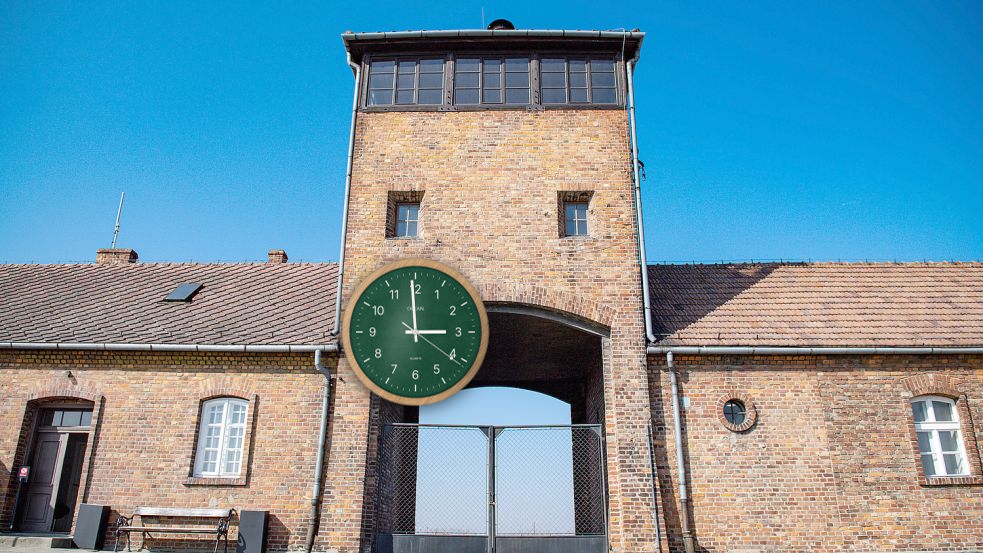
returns 2.59.21
